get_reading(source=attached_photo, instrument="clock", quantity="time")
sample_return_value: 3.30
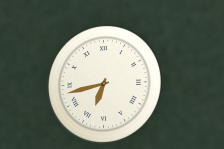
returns 6.43
